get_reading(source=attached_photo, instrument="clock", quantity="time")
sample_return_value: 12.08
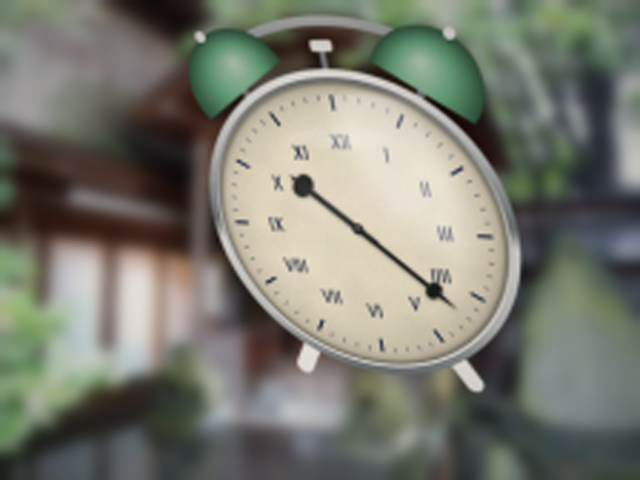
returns 10.22
